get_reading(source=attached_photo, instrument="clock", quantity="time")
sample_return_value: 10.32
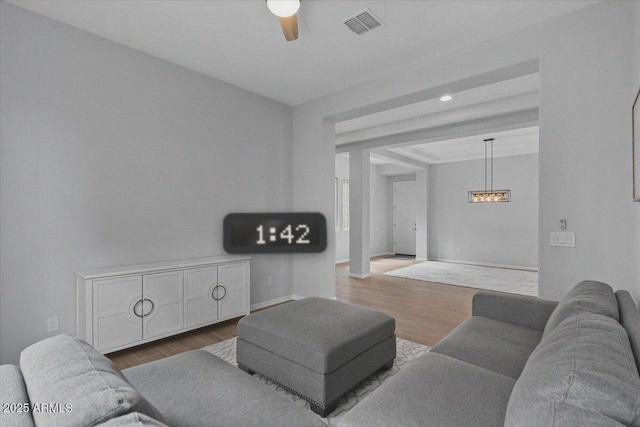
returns 1.42
